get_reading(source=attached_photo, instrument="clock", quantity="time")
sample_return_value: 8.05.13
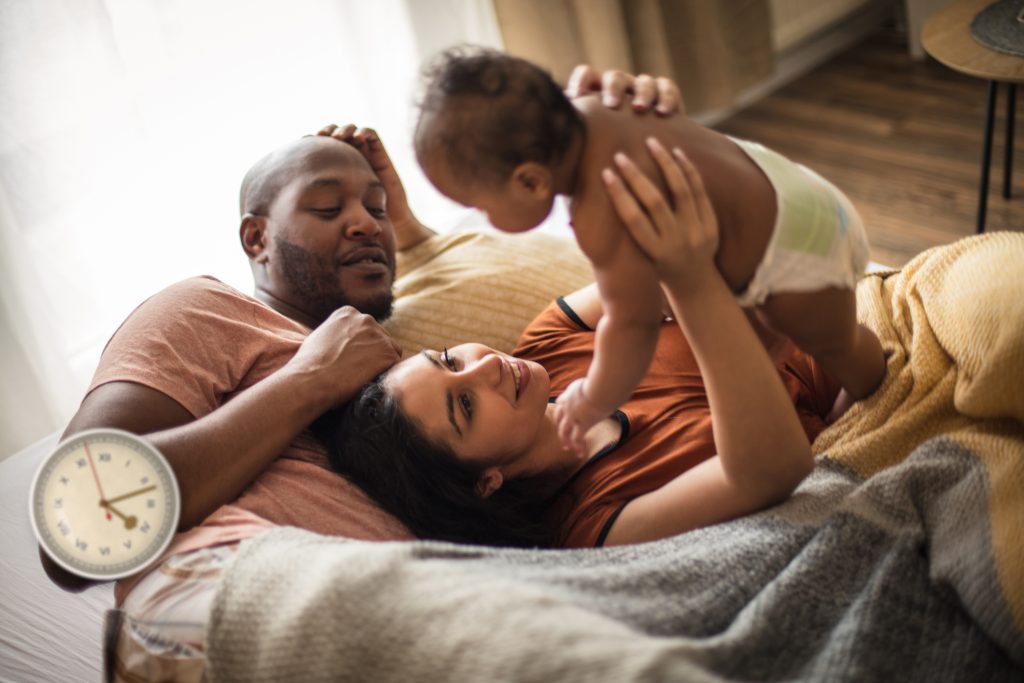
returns 4.11.57
